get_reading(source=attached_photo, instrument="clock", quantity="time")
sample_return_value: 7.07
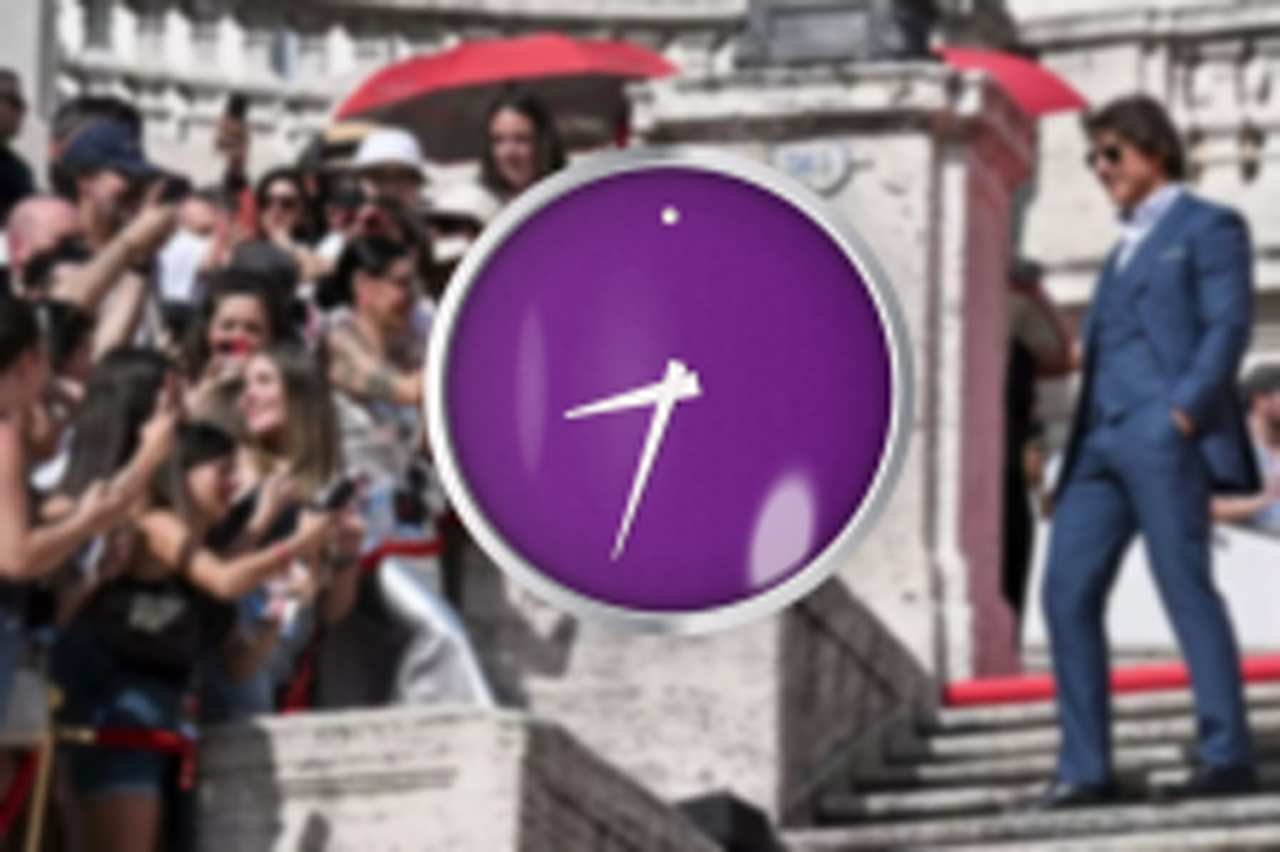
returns 8.33
